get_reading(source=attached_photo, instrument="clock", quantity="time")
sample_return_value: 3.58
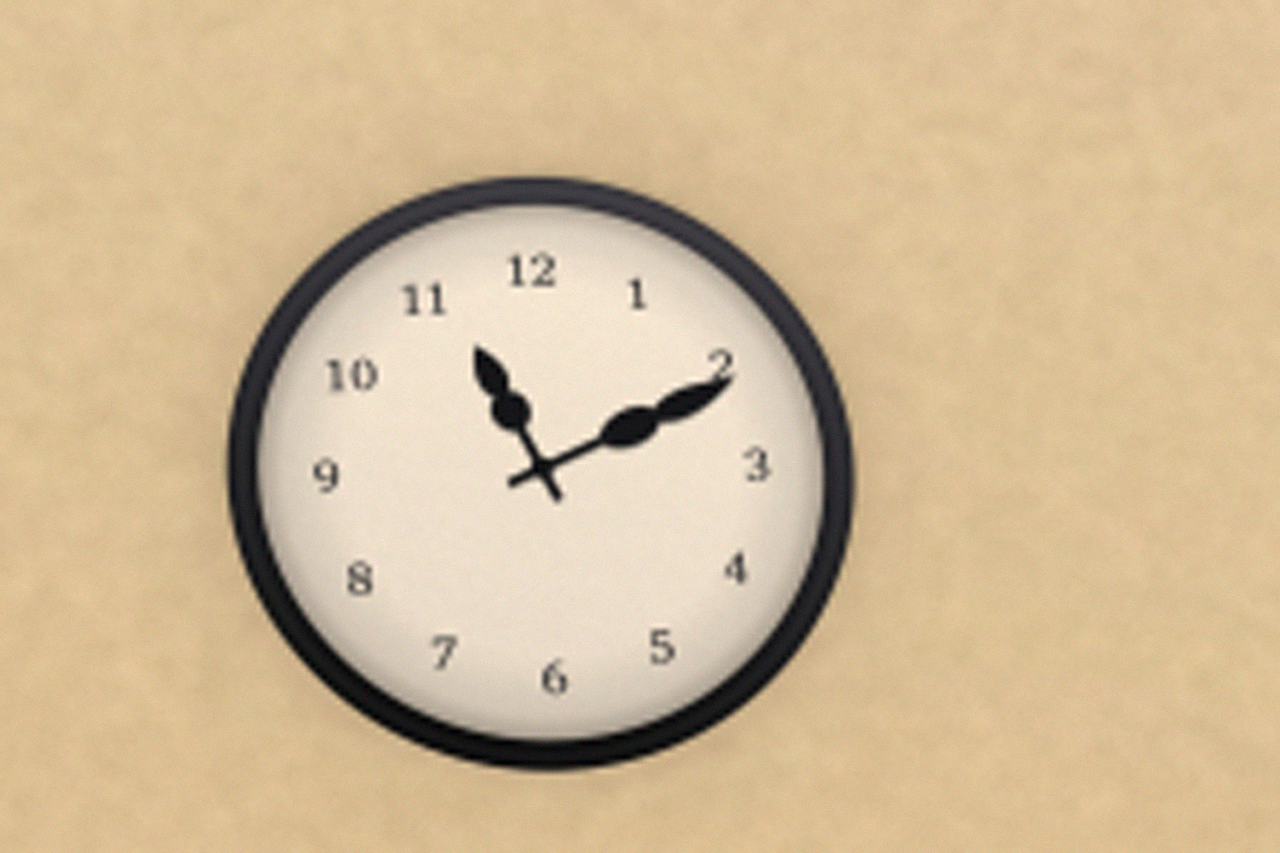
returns 11.11
